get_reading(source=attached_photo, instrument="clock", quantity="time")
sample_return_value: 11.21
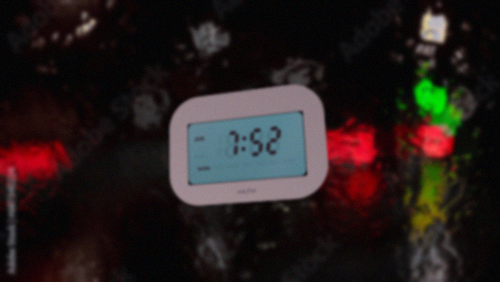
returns 7.52
